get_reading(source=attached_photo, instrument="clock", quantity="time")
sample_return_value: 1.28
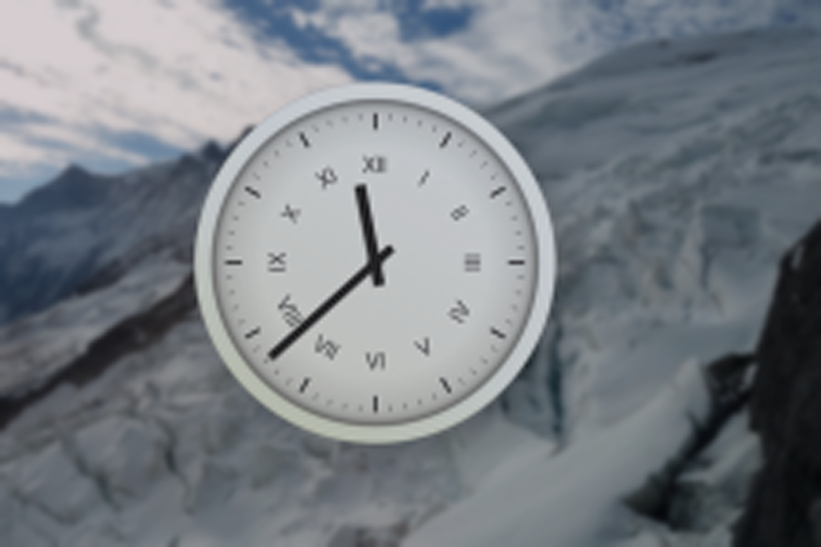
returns 11.38
